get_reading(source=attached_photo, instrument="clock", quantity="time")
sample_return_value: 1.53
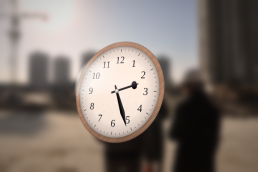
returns 2.26
